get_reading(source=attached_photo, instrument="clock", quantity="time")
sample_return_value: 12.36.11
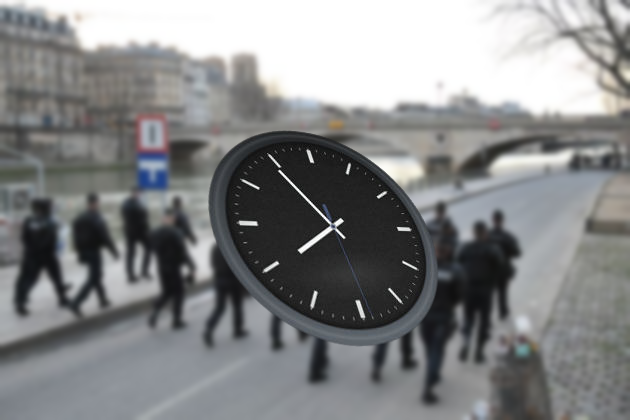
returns 7.54.29
